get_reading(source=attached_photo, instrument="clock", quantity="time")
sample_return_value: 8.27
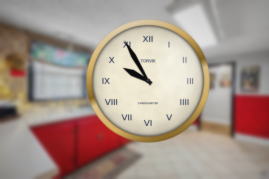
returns 9.55
